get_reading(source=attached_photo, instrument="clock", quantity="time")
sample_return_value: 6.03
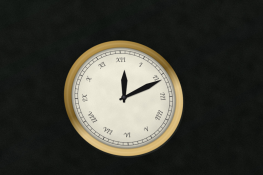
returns 12.11
